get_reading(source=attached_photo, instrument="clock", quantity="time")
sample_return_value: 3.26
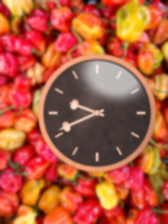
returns 9.41
